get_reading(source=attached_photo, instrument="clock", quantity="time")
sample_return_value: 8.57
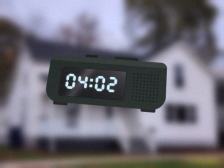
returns 4.02
